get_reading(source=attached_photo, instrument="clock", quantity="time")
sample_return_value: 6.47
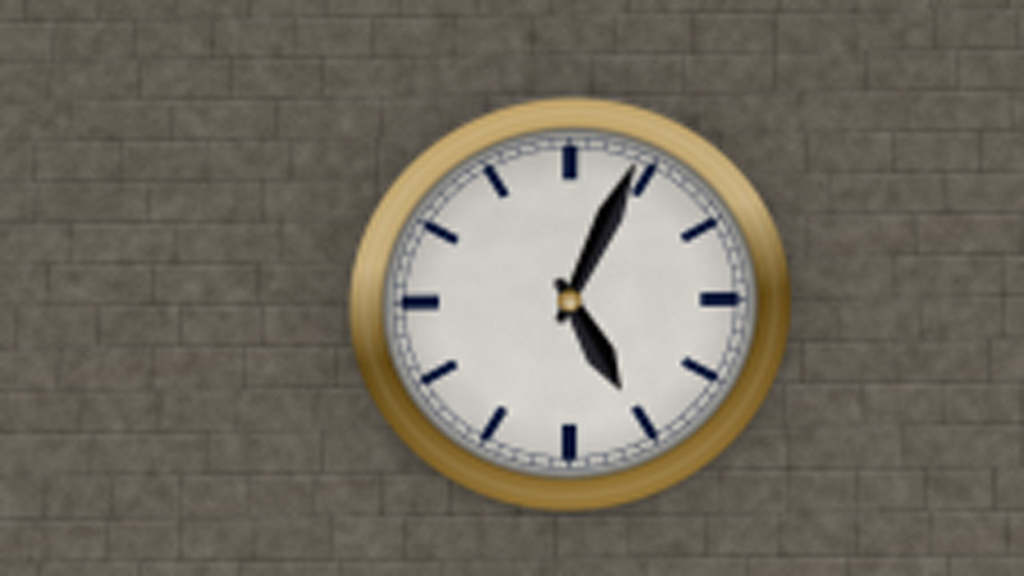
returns 5.04
